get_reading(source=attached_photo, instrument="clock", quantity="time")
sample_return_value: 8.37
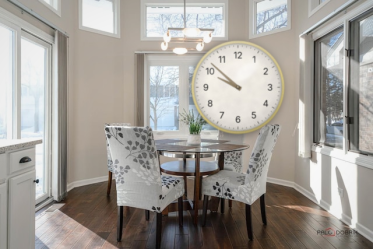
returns 9.52
